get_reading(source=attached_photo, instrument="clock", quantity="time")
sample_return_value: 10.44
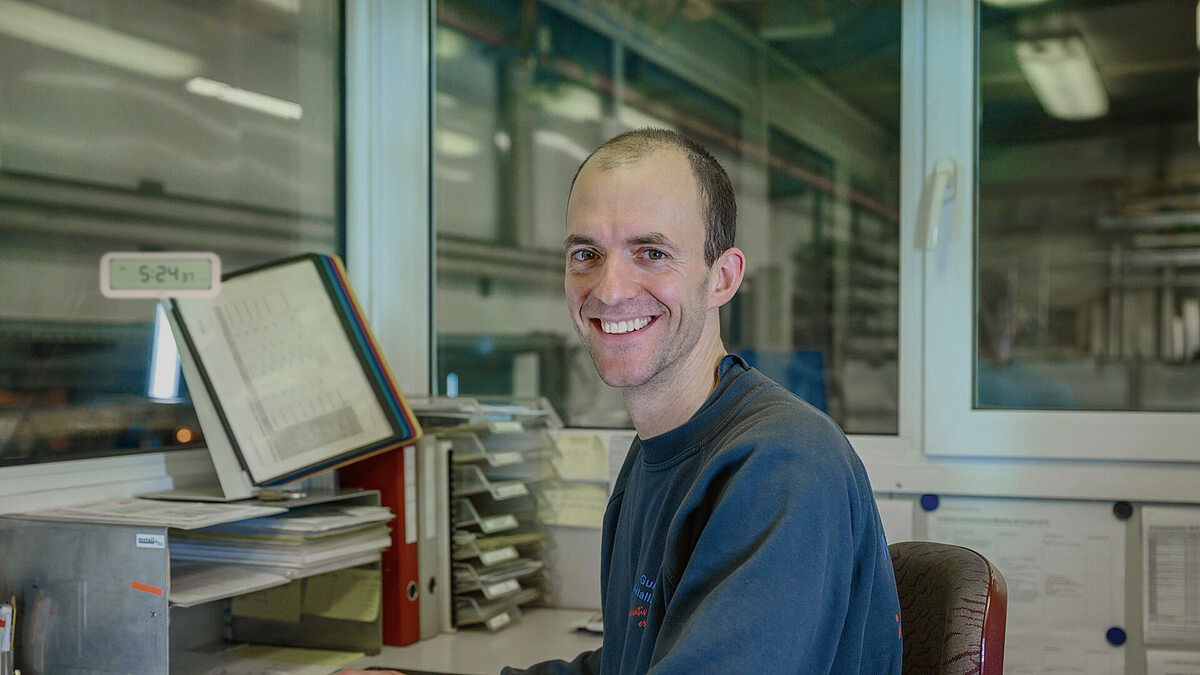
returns 5.24
